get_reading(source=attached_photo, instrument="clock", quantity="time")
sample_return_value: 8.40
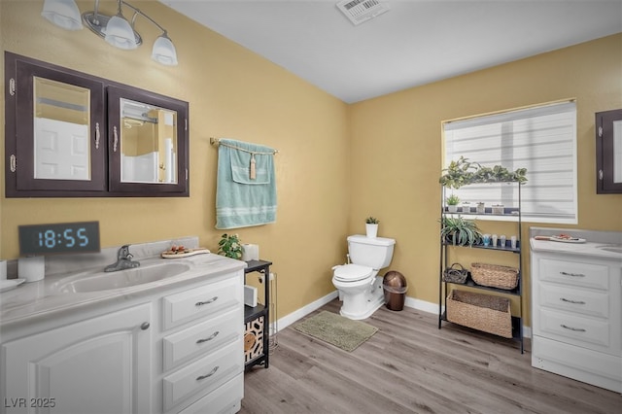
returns 18.55
